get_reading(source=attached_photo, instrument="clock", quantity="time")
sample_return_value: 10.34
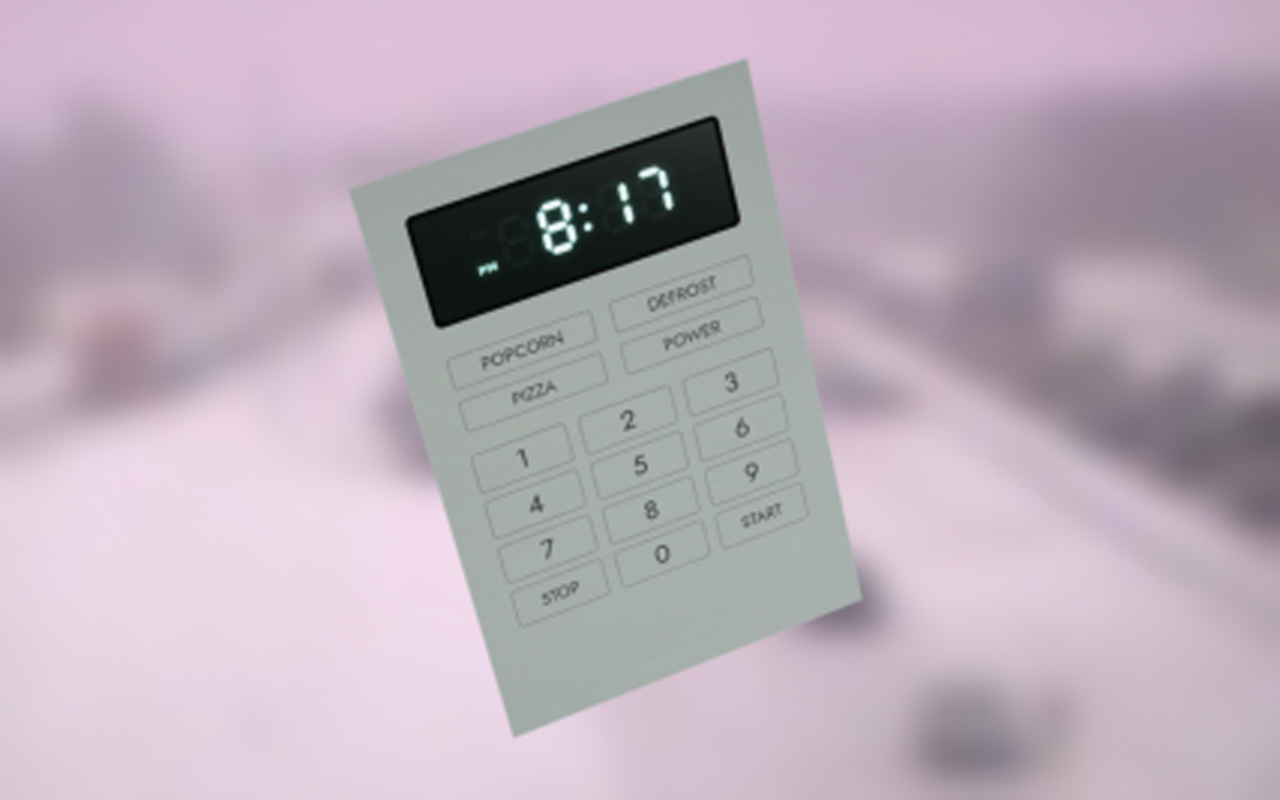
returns 8.17
